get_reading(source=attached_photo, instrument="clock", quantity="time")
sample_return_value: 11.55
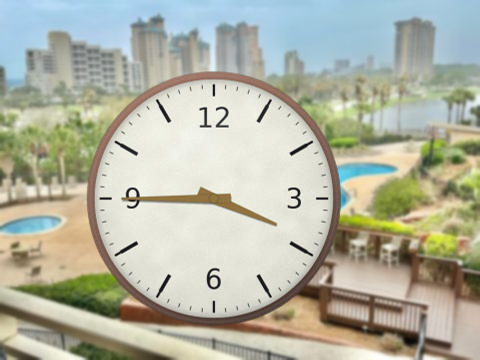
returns 3.45
